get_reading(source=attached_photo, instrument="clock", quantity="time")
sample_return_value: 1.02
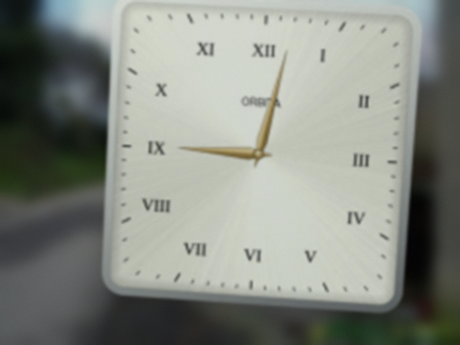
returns 9.02
